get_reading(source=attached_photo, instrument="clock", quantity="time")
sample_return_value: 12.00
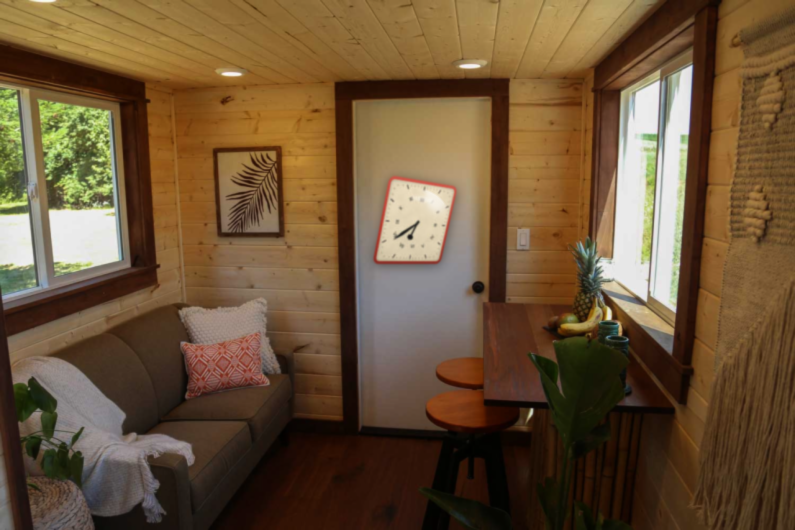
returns 6.39
